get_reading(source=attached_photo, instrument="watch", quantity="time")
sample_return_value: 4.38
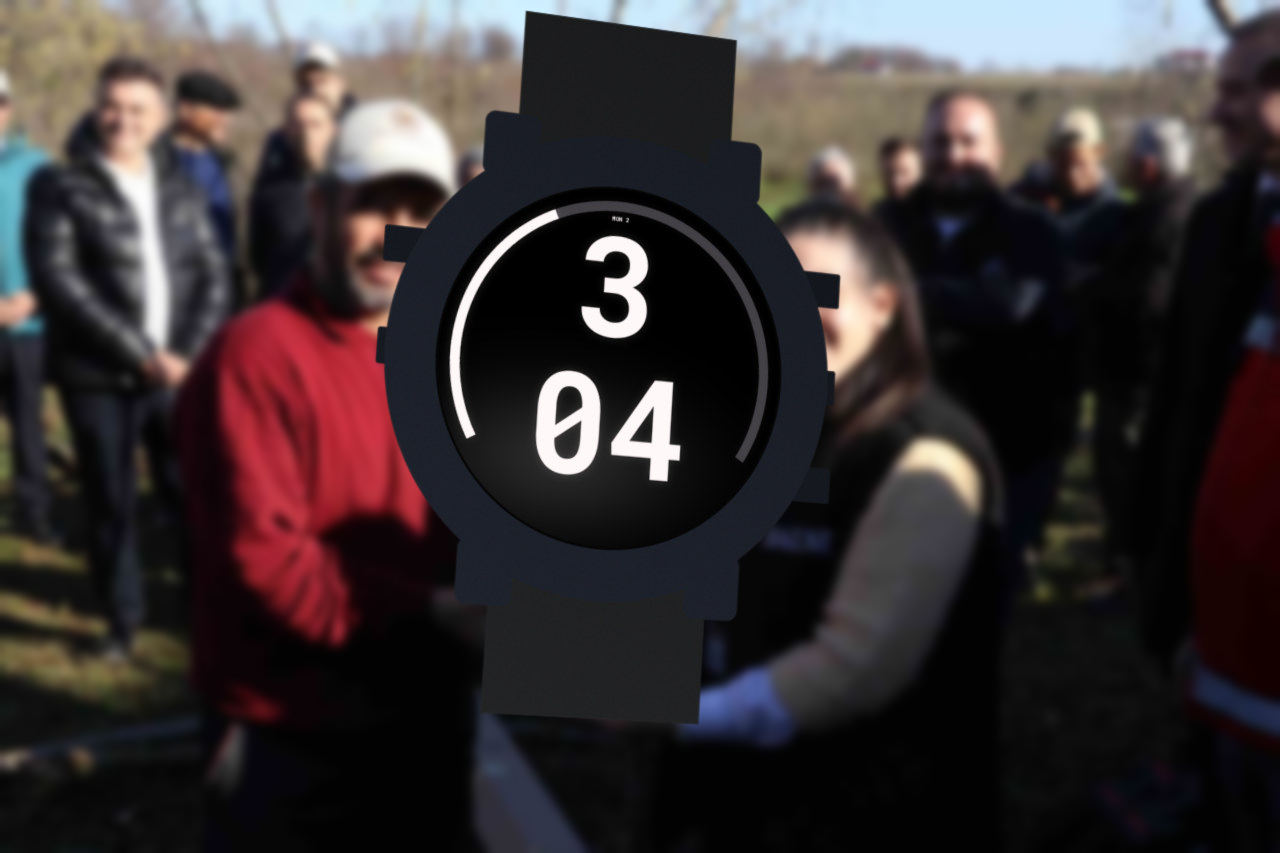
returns 3.04
